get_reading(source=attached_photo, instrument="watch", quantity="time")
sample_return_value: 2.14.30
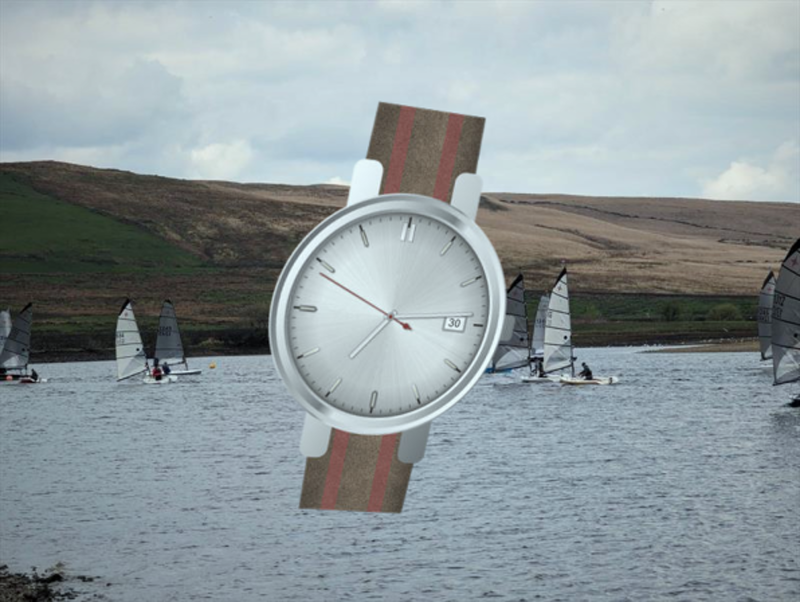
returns 7.13.49
